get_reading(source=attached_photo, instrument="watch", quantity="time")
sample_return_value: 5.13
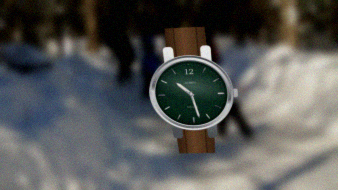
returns 10.28
